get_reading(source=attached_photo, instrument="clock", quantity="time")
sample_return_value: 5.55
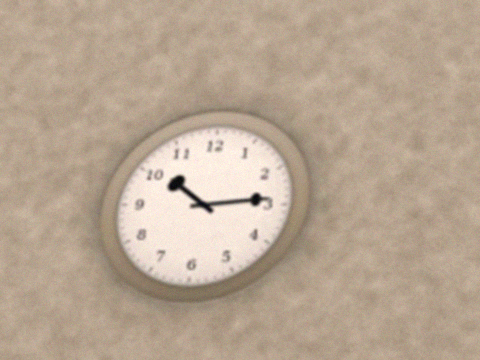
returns 10.14
